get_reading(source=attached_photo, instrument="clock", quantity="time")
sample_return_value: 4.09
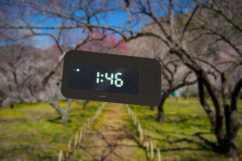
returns 1.46
